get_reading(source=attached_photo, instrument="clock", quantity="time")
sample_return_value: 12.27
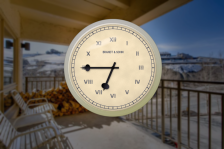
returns 6.45
